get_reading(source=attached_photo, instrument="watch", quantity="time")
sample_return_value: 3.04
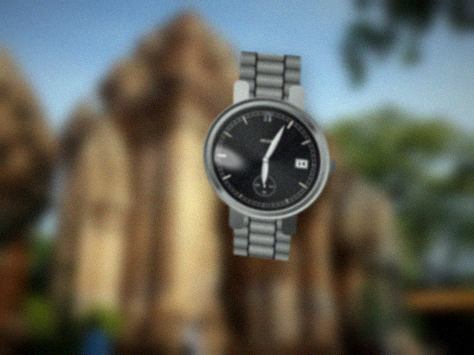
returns 6.04
